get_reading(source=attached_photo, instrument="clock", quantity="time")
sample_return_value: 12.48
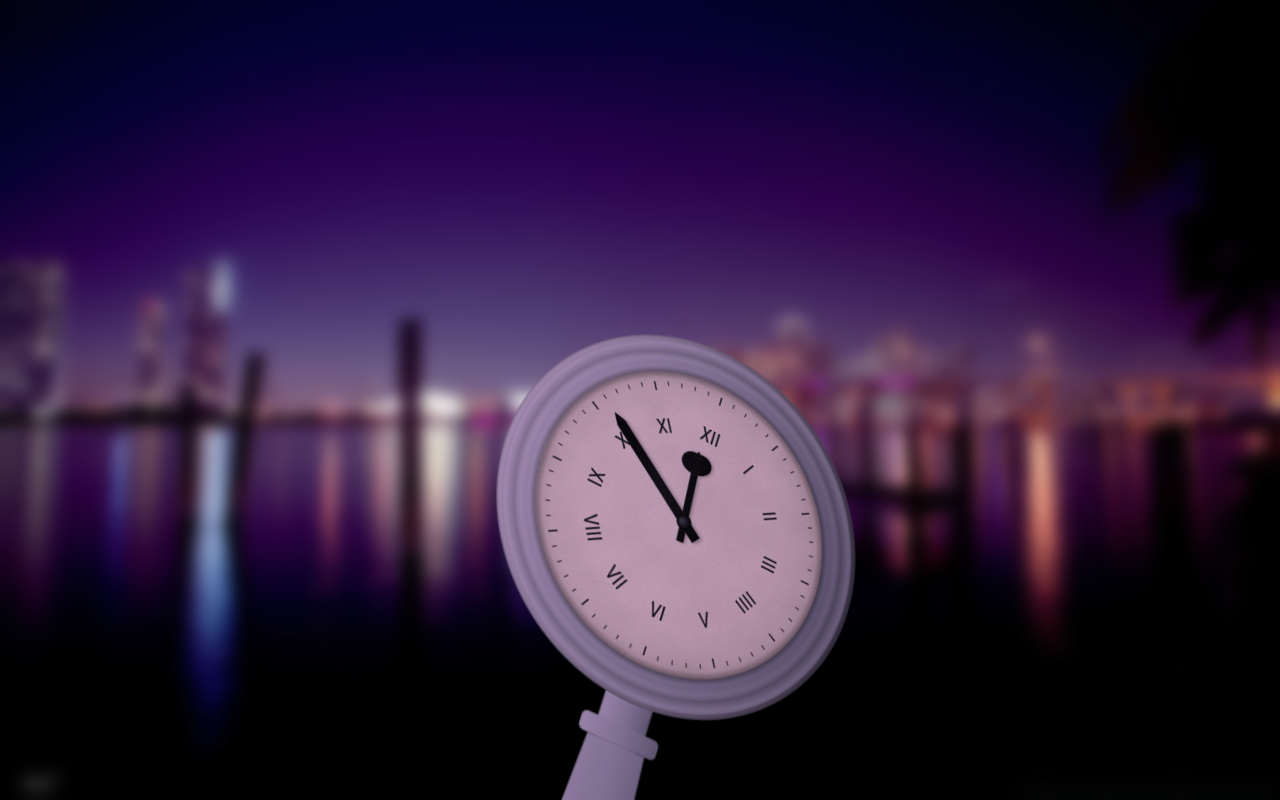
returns 11.51
